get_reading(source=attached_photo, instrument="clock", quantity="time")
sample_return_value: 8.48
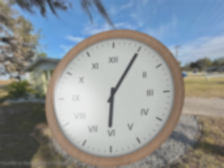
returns 6.05
